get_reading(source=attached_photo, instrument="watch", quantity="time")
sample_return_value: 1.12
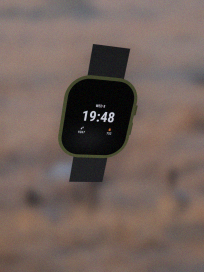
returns 19.48
